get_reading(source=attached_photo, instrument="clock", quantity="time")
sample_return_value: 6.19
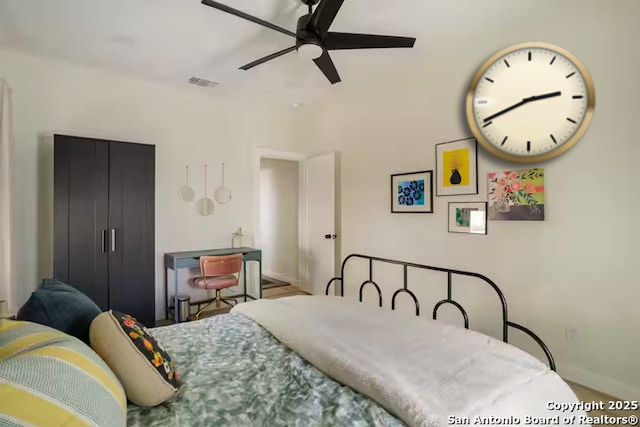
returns 2.41
